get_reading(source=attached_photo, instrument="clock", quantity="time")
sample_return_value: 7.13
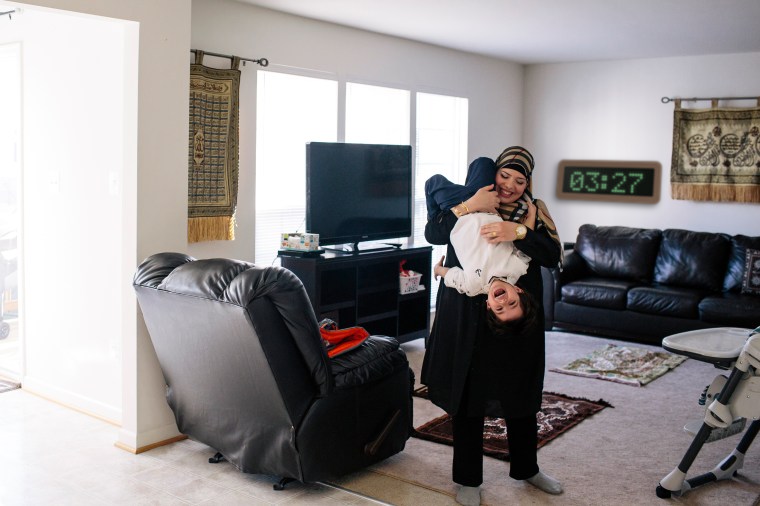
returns 3.27
